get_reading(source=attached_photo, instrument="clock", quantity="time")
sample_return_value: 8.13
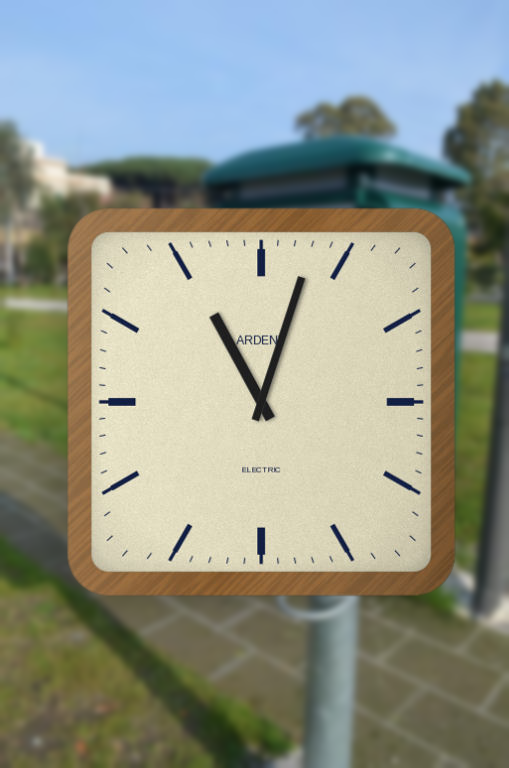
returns 11.03
